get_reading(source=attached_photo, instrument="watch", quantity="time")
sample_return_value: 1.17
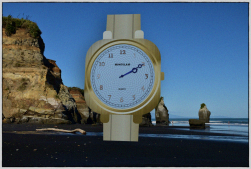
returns 2.10
